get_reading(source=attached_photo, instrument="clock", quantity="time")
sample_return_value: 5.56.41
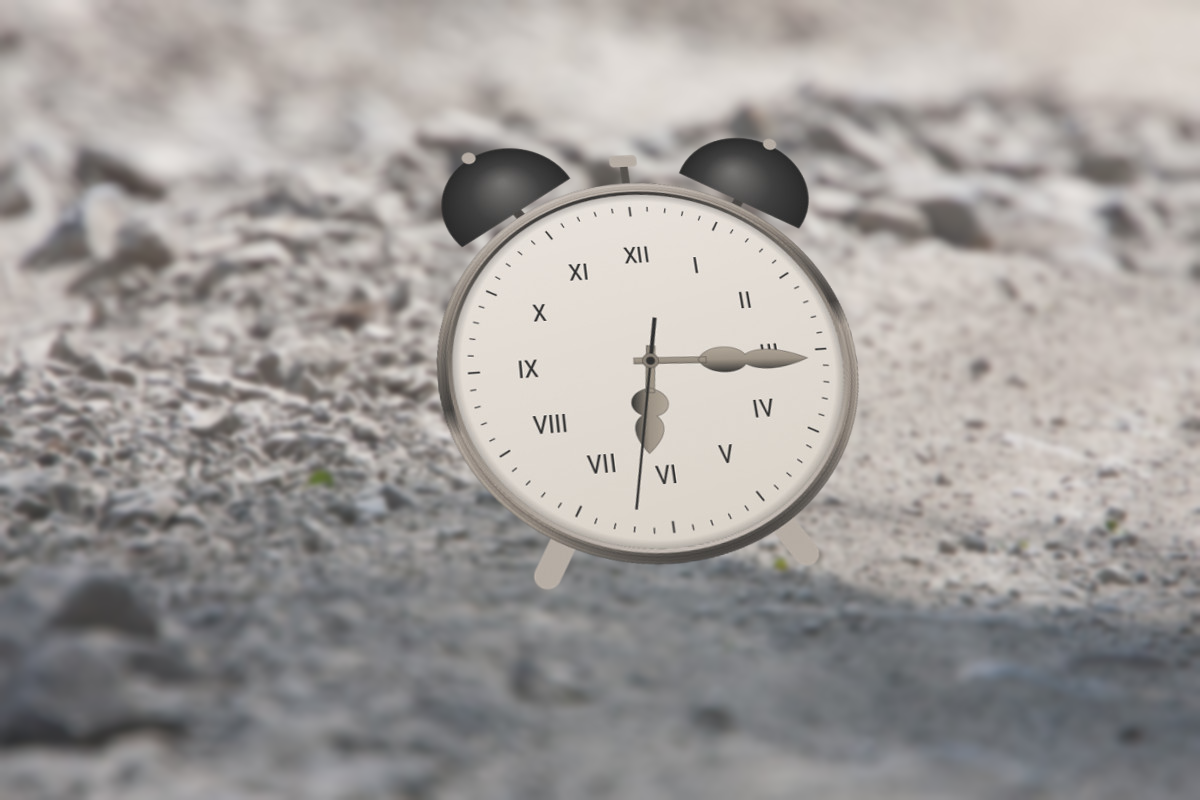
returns 6.15.32
